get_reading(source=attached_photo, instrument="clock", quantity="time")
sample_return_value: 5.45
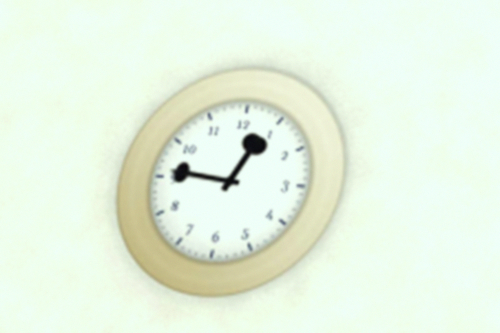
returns 12.46
